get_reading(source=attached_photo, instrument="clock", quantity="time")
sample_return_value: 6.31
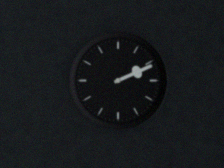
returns 2.11
